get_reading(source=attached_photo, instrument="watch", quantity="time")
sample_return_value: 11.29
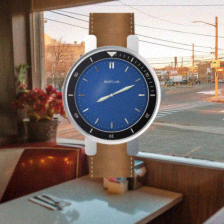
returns 8.11
